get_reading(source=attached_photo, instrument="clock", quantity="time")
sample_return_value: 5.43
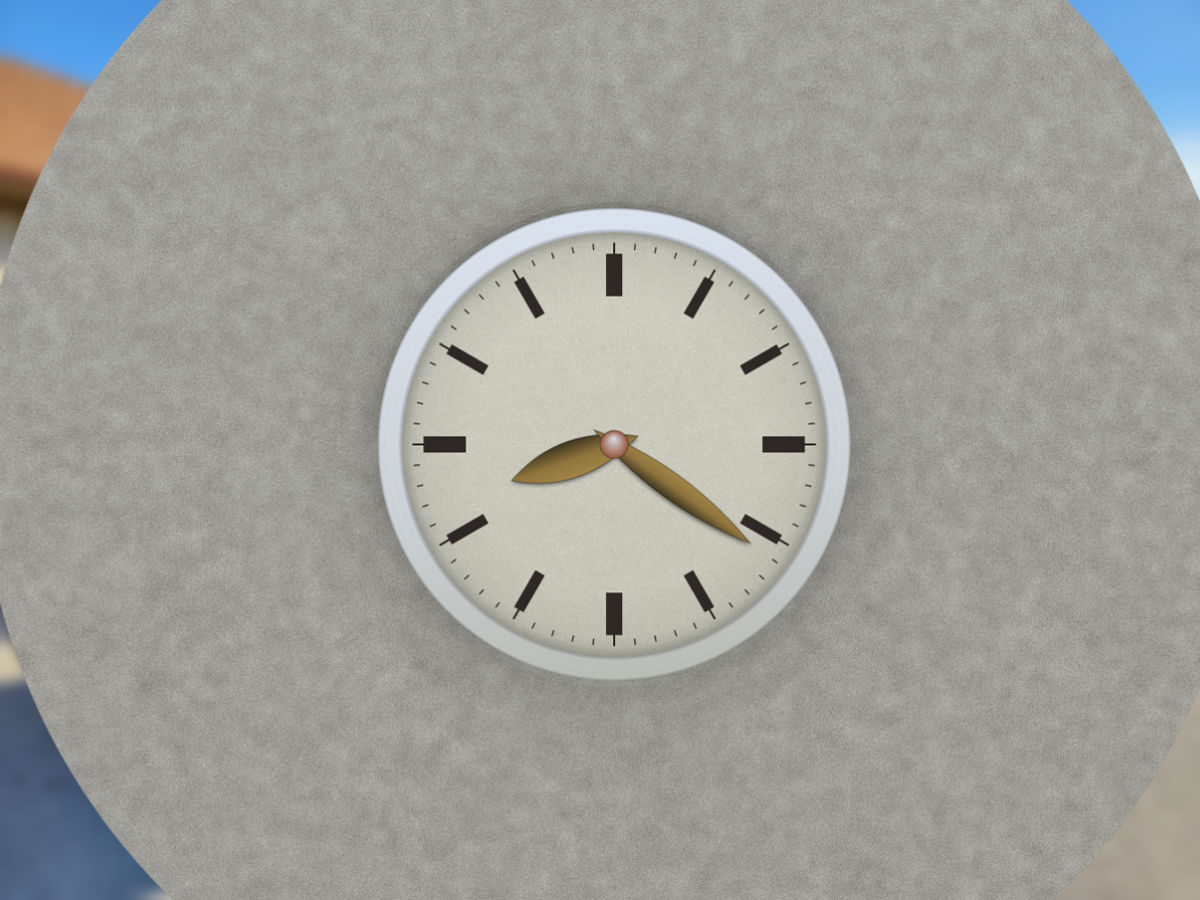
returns 8.21
